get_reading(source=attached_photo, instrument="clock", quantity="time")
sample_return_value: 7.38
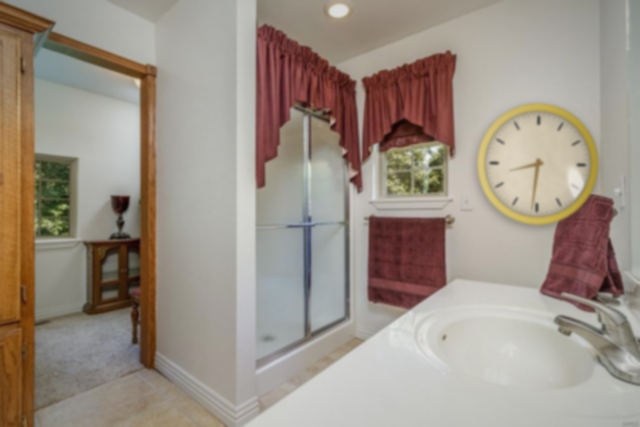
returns 8.31
